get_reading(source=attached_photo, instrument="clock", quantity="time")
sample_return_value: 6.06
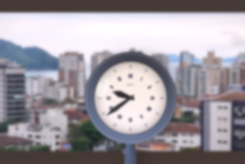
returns 9.39
